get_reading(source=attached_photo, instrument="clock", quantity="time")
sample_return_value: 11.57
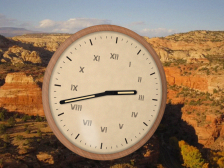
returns 2.42
